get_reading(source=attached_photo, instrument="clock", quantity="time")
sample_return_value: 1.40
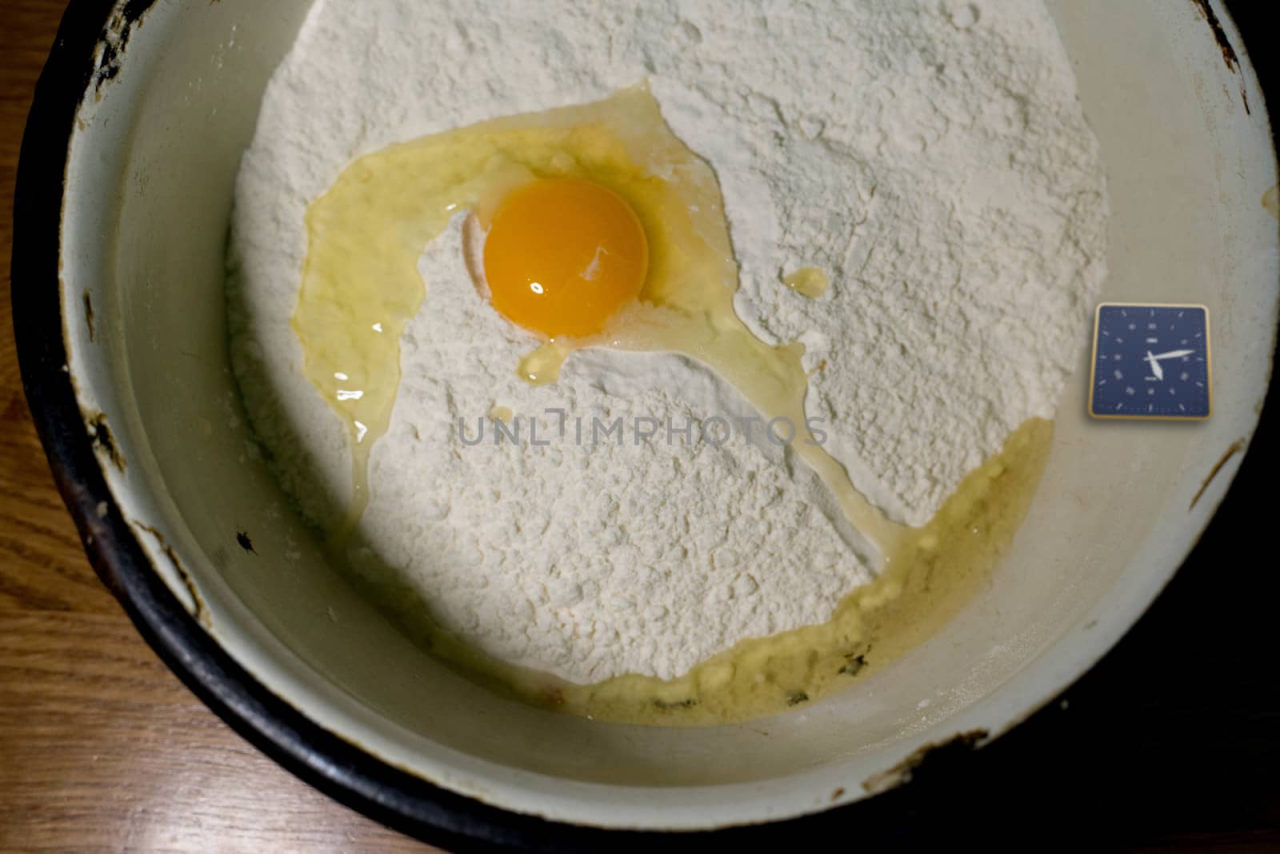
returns 5.13
